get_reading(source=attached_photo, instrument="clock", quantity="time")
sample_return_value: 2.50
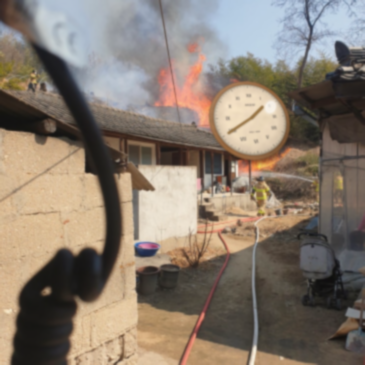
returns 1.40
